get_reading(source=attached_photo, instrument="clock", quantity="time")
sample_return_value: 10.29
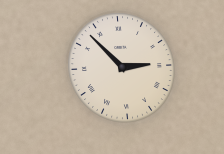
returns 2.53
